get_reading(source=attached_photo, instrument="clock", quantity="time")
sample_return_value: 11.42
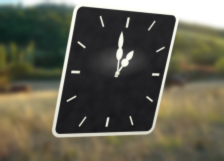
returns 12.59
